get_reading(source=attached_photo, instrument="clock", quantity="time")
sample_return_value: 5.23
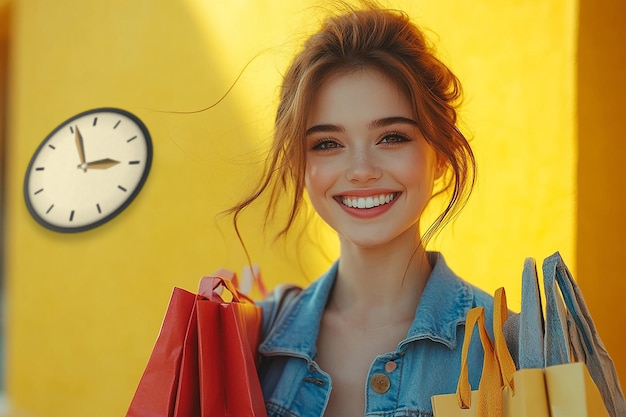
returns 2.56
